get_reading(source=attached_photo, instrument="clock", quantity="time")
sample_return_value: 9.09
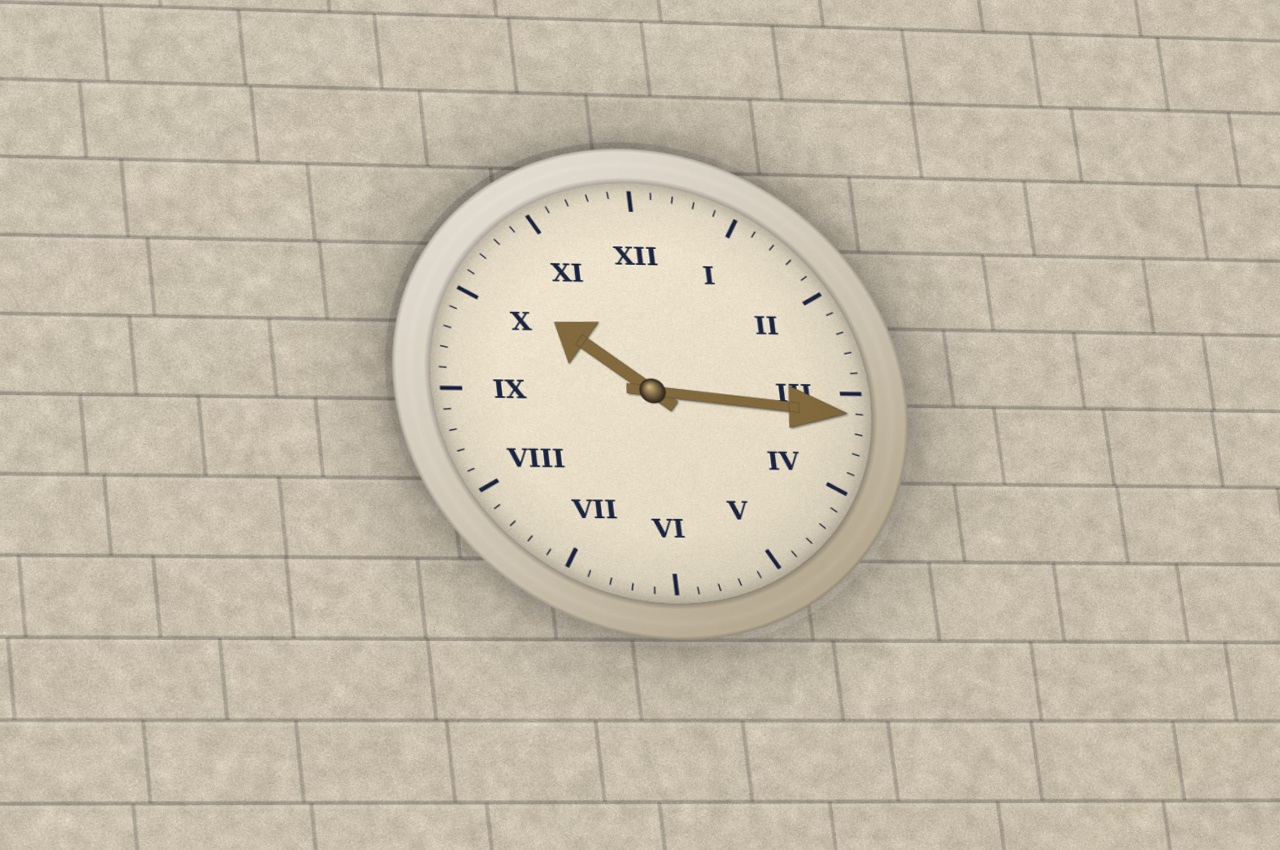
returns 10.16
